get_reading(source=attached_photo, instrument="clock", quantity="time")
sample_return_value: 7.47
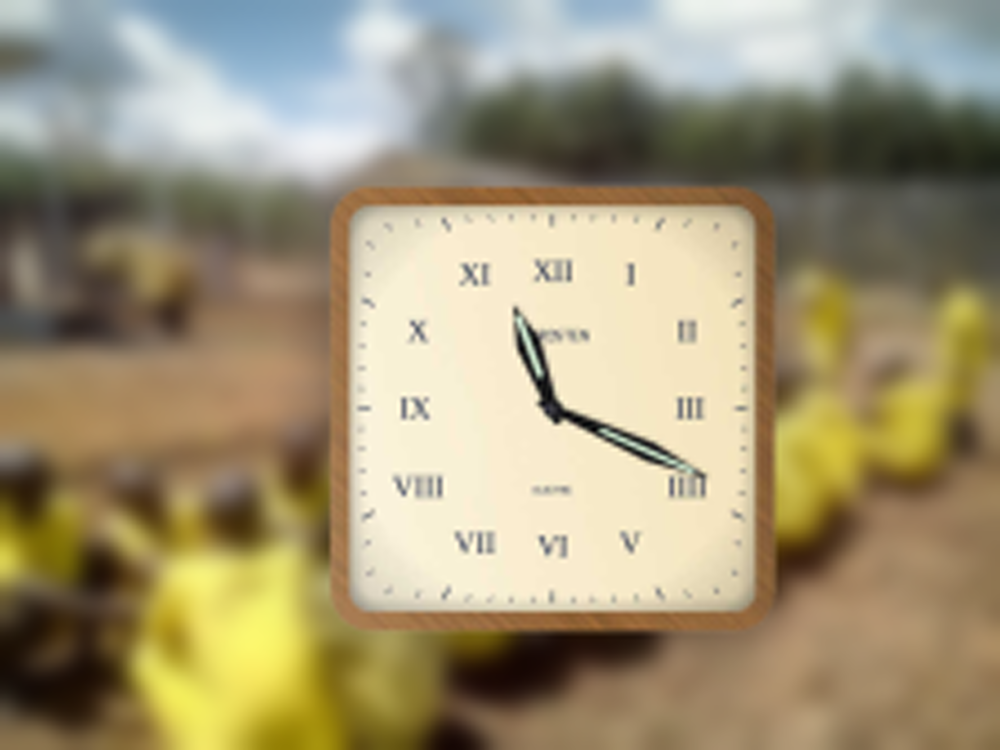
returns 11.19
